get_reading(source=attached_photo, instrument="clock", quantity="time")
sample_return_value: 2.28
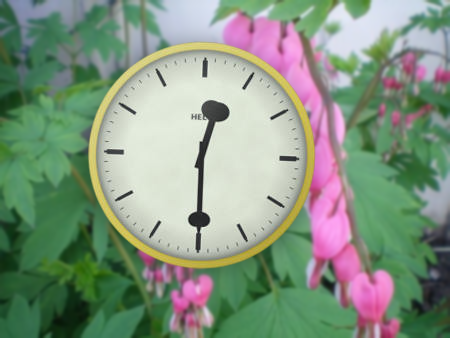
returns 12.30
